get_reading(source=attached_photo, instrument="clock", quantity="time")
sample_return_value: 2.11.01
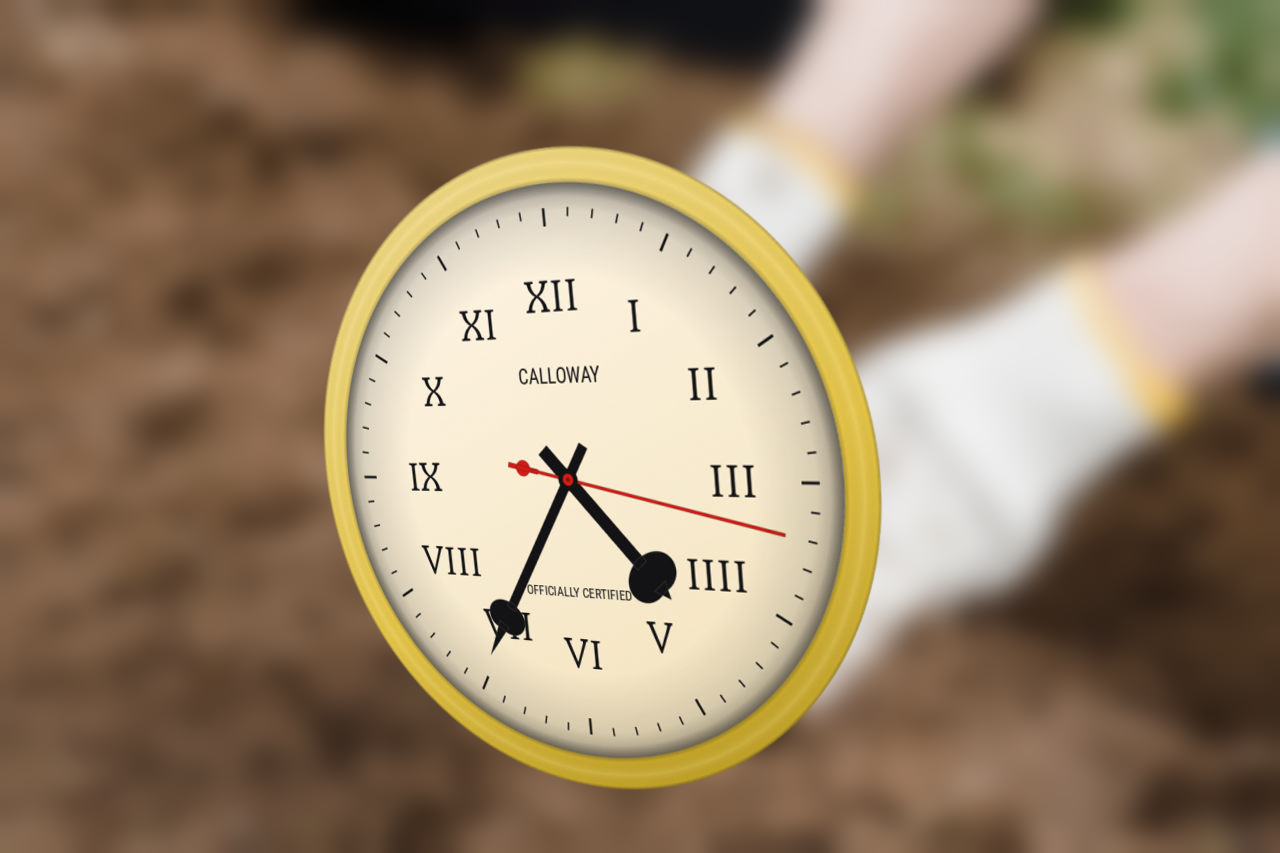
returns 4.35.17
